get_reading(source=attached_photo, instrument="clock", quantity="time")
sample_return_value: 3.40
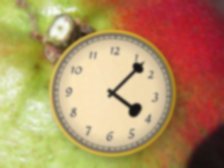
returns 4.07
